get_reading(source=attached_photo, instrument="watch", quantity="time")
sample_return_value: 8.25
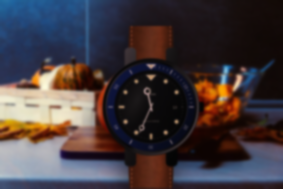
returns 11.34
